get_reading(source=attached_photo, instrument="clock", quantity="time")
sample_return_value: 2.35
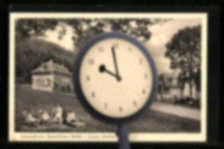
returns 9.59
